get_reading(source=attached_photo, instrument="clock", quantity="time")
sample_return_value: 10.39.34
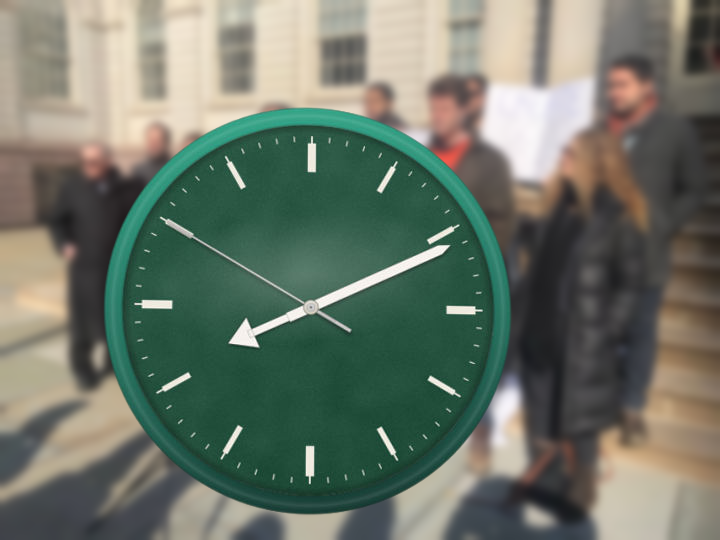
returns 8.10.50
